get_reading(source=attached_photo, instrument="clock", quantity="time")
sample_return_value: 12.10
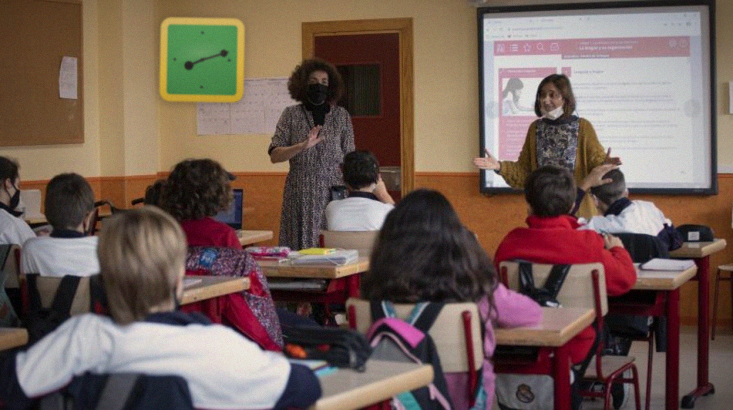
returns 8.12
